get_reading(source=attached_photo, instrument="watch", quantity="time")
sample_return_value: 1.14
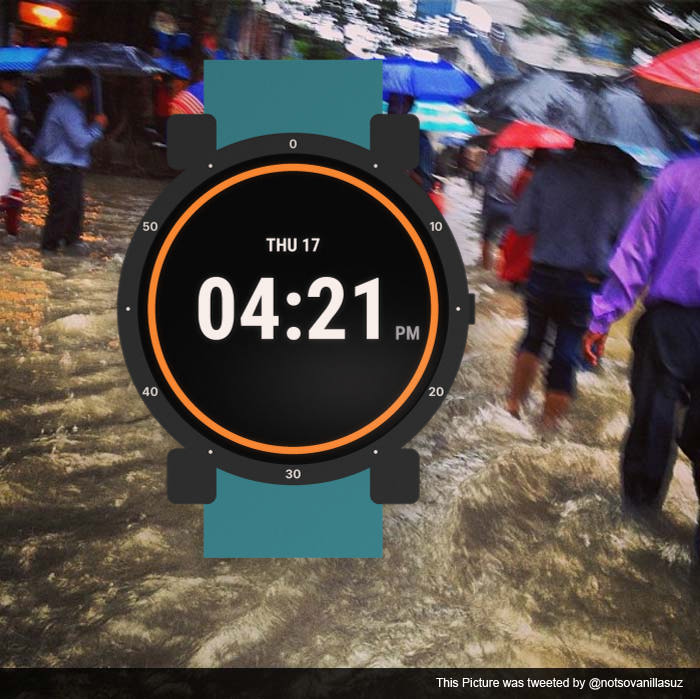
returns 4.21
